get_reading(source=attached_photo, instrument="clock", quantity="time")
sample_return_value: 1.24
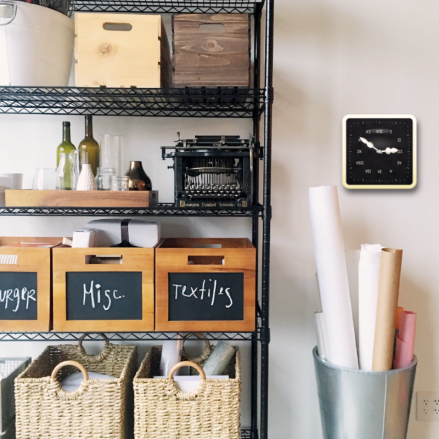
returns 2.51
